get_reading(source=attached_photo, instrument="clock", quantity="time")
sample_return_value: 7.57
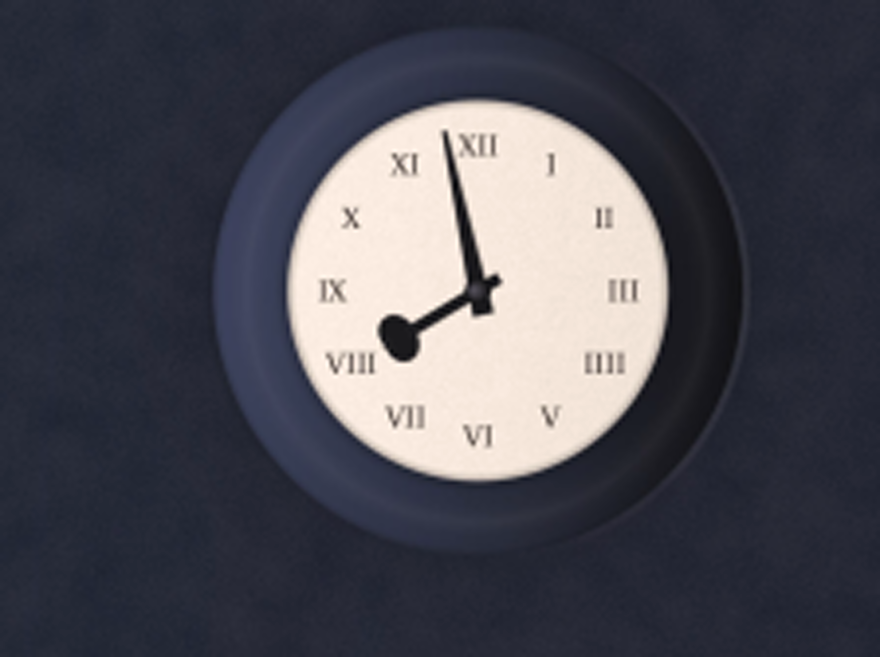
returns 7.58
